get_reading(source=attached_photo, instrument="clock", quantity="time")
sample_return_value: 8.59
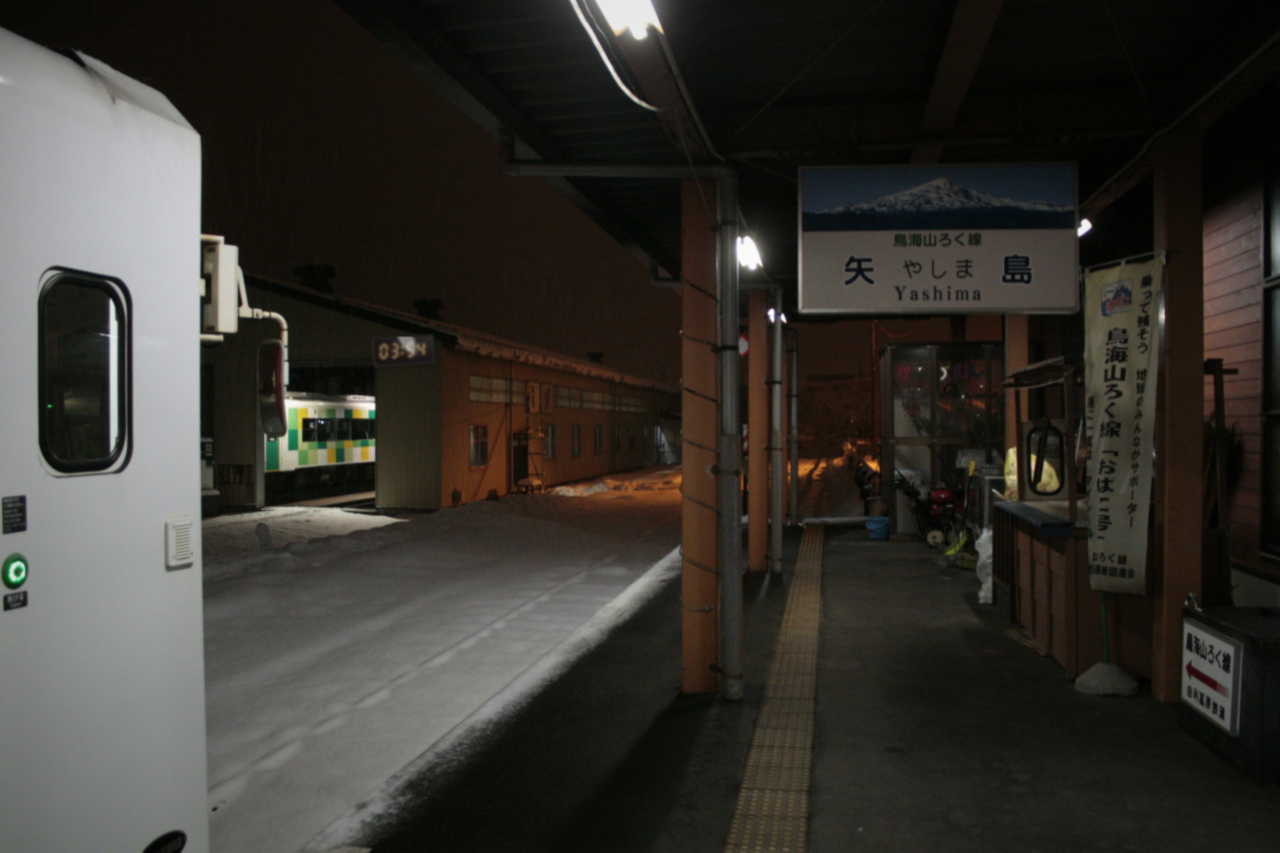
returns 3.54
